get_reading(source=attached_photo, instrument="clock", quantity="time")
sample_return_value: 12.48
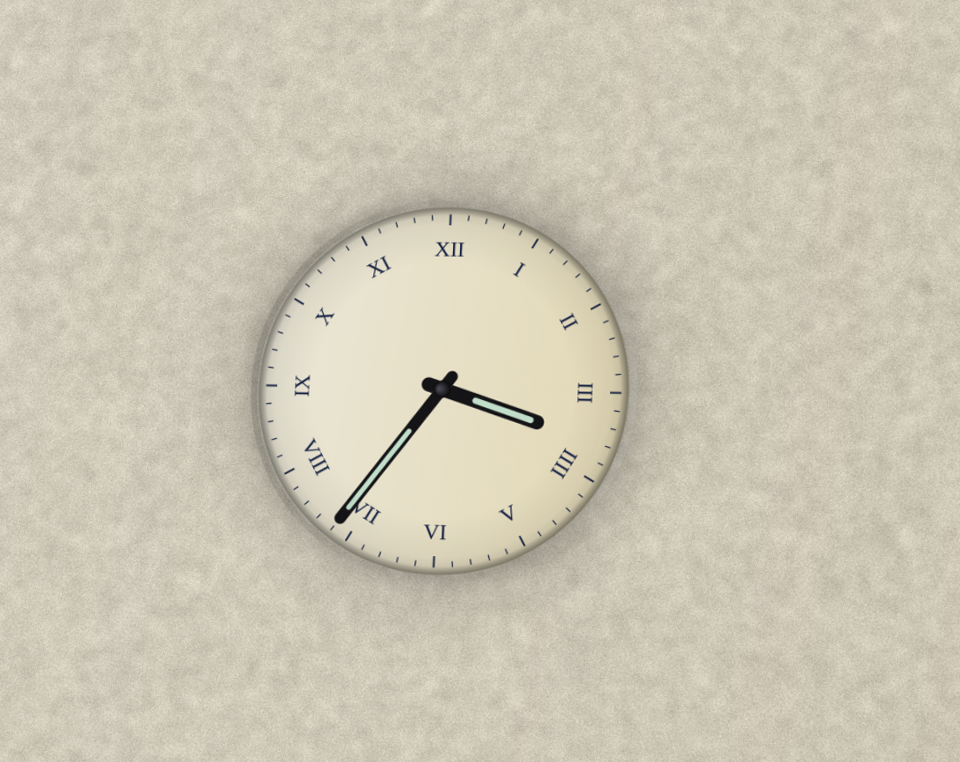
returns 3.36
